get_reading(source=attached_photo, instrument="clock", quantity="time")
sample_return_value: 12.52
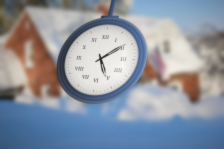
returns 5.09
